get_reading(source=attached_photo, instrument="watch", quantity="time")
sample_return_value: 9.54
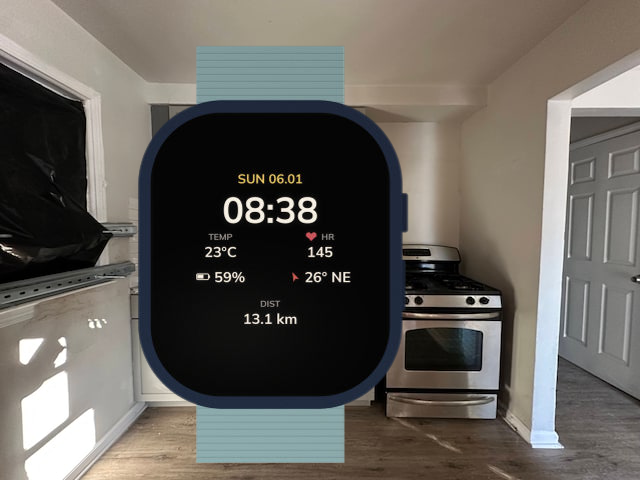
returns 8.38
